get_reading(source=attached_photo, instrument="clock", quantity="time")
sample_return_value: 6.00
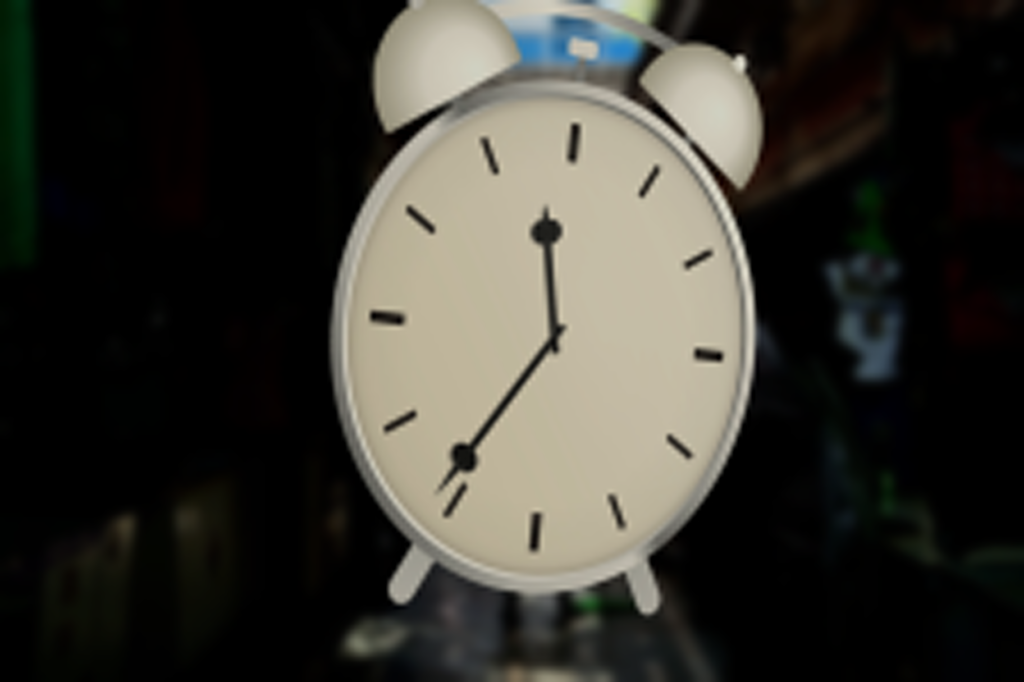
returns 11.36
